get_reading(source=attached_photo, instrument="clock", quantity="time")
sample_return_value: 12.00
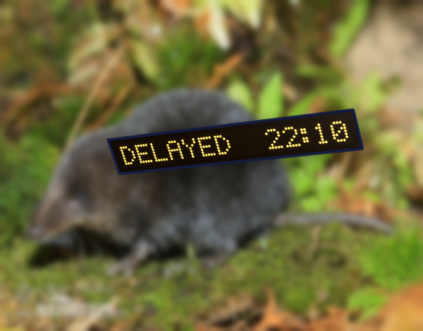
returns 22.10
